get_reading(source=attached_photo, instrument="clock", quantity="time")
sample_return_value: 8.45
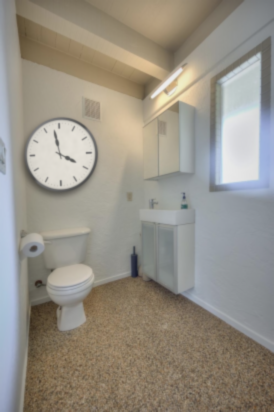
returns 3.58
